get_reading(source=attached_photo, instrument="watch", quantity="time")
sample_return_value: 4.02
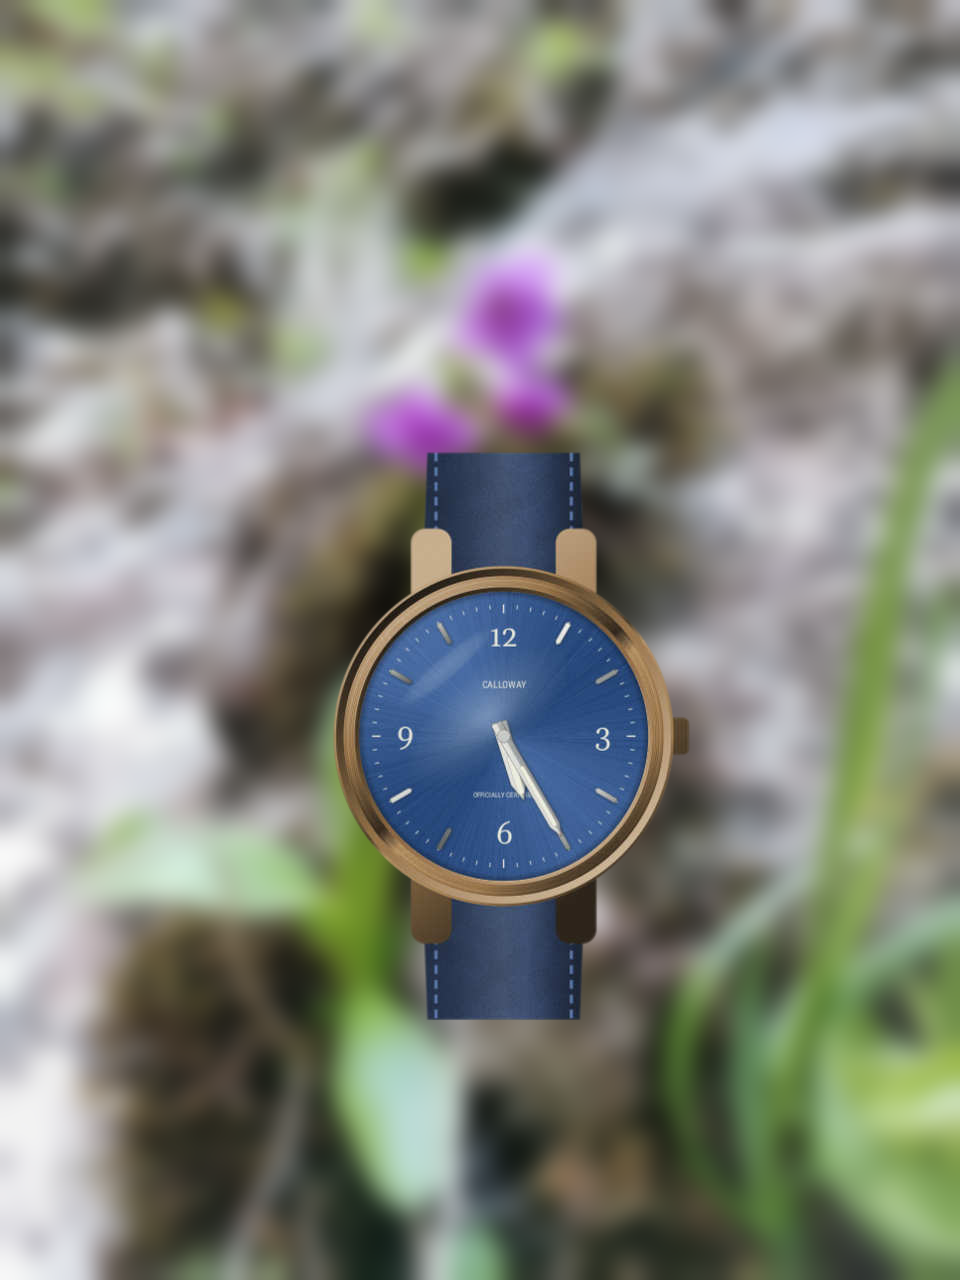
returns 5.25
